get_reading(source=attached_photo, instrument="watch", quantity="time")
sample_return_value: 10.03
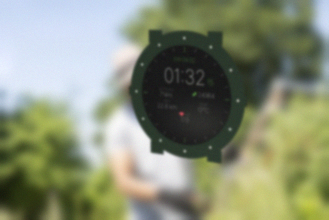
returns 1.32
